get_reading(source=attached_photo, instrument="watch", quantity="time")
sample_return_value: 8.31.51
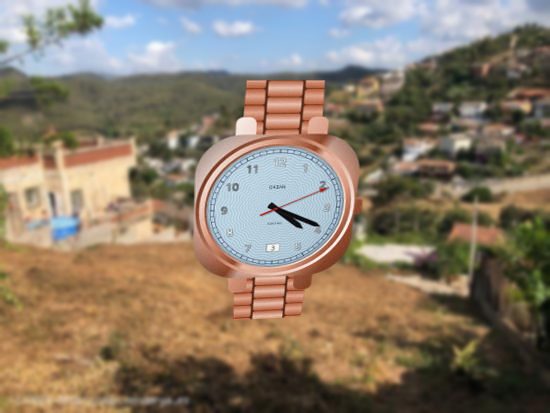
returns 4.19.11
